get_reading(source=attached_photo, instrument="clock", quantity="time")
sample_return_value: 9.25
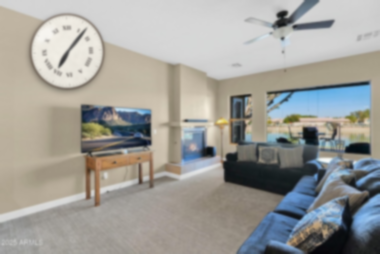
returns 7.07
